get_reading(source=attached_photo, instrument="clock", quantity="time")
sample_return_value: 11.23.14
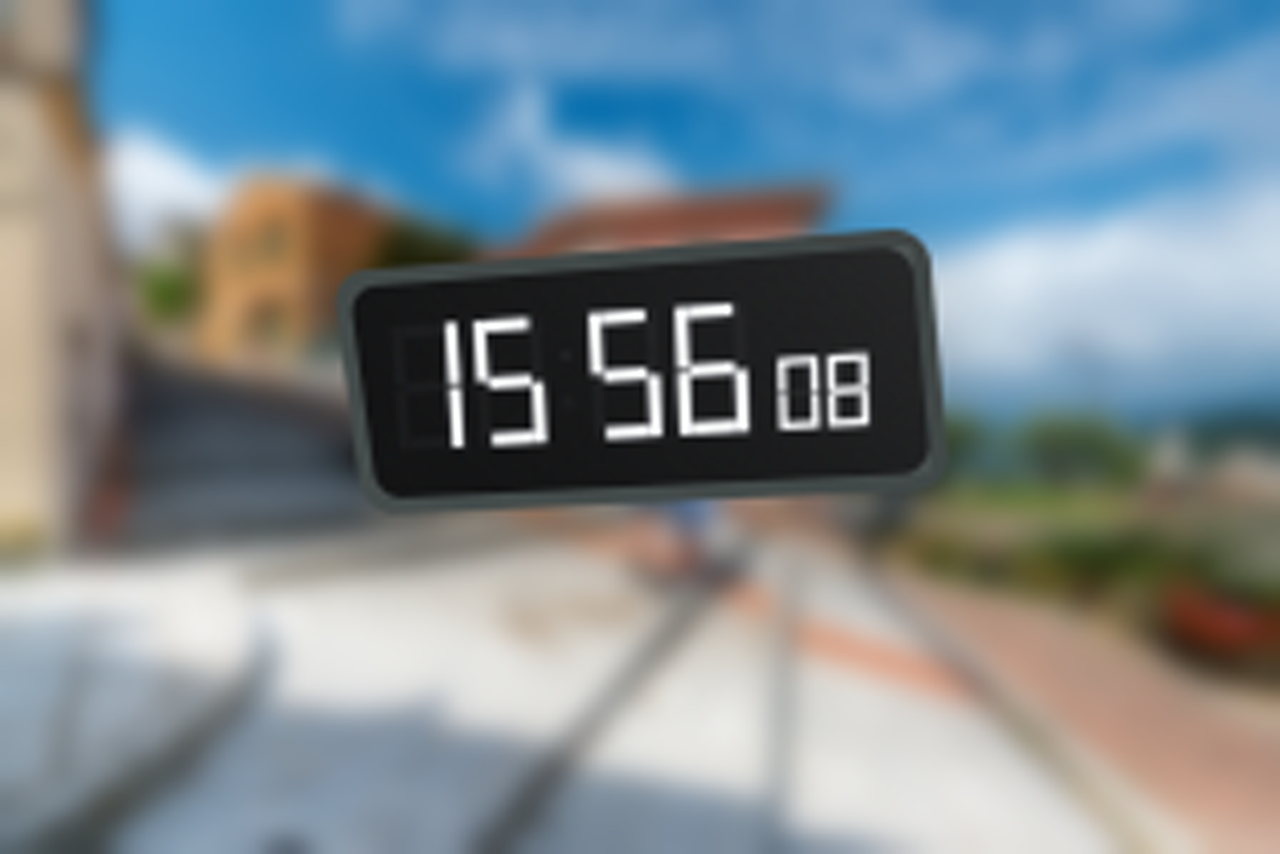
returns 15.56.08
